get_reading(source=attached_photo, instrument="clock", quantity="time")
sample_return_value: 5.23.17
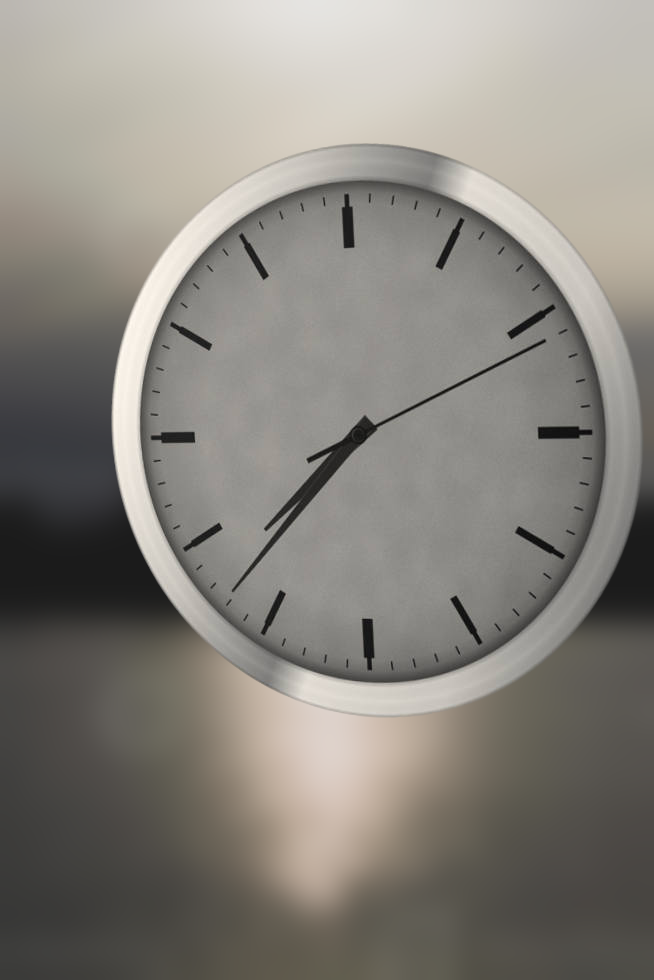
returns 7.37.11
